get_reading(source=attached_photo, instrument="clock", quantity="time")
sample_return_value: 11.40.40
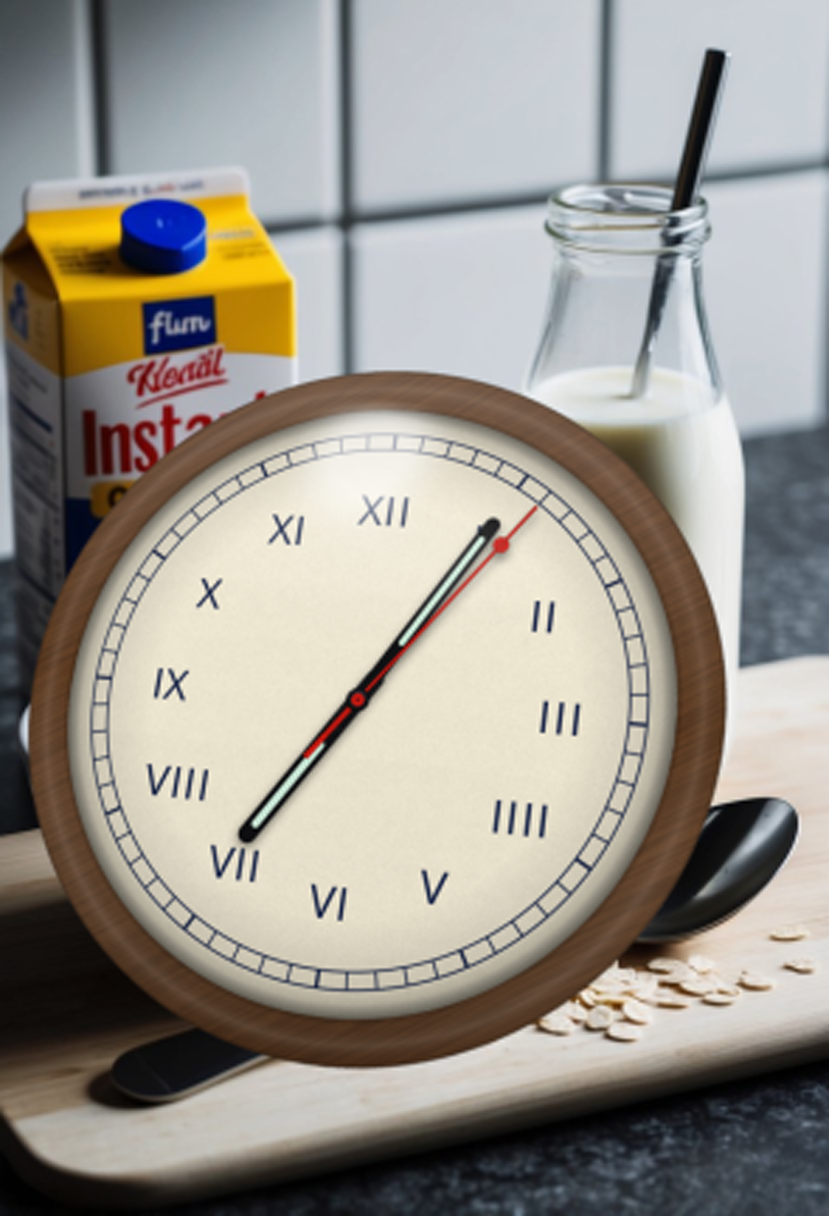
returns 7.05.06
